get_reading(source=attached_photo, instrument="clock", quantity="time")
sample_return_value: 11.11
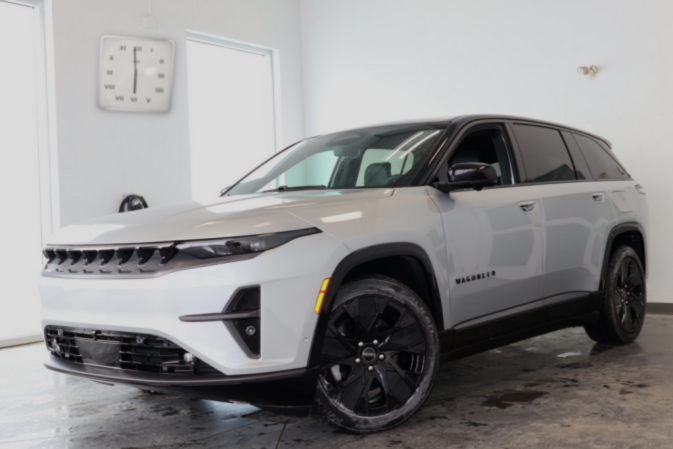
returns 5.59
